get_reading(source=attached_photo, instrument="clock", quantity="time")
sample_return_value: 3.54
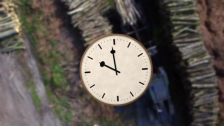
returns 9.59
